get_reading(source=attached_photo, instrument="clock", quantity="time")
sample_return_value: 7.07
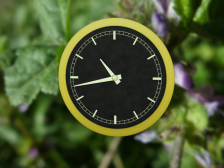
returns 10.43
